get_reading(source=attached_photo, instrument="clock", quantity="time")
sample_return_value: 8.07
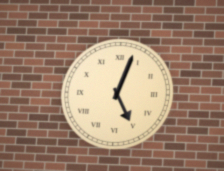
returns 5.03
